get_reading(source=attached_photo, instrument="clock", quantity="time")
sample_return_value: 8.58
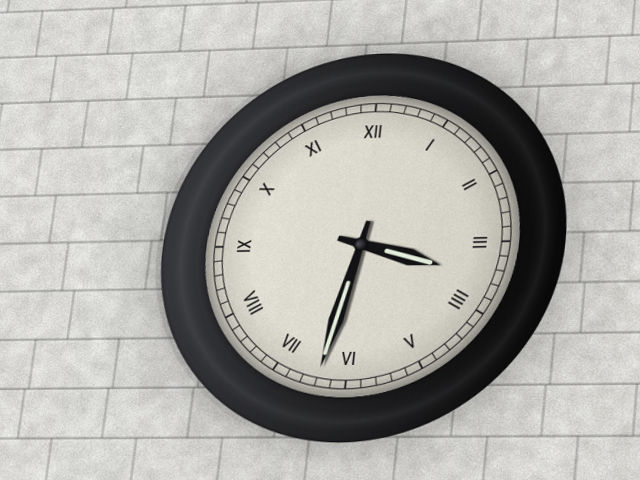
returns 3.32
